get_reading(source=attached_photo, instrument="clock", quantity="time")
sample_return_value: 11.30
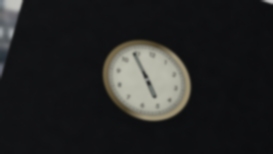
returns 4.54
